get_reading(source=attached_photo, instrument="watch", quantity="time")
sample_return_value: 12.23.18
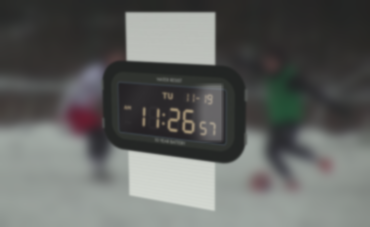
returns 11.26.57
